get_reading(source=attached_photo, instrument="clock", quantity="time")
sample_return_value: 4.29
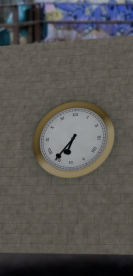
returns 6.36
